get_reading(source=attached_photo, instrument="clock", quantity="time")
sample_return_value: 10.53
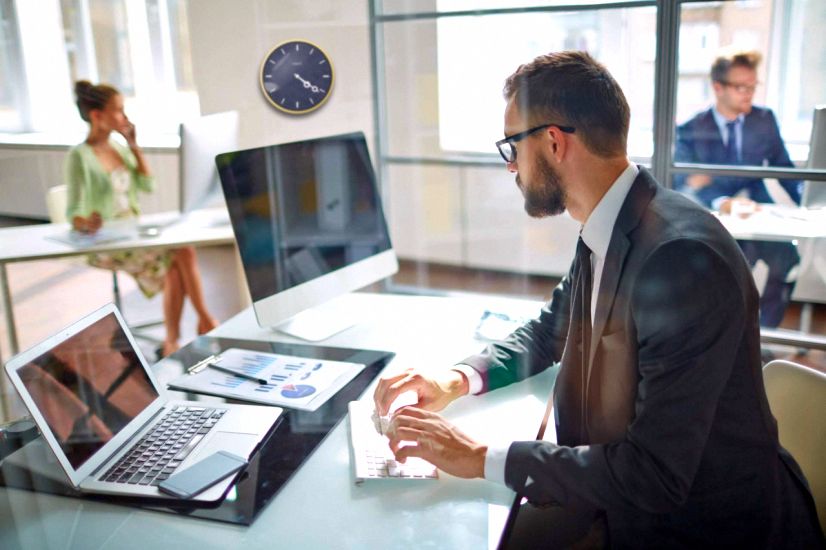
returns 4.21
